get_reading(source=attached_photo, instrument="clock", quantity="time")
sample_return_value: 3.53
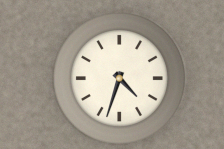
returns 4.33
